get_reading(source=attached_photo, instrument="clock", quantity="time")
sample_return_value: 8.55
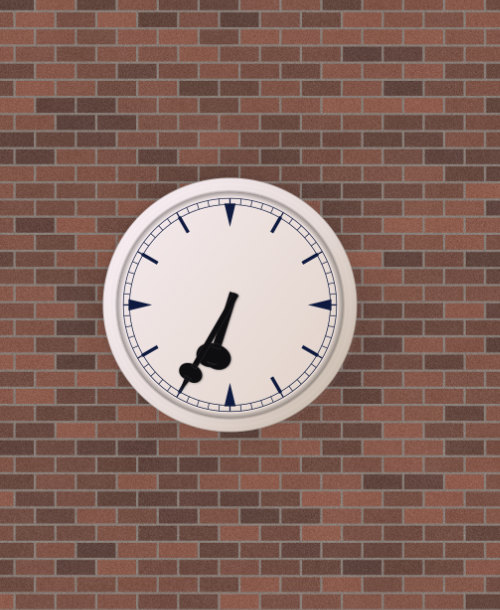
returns 6.35
